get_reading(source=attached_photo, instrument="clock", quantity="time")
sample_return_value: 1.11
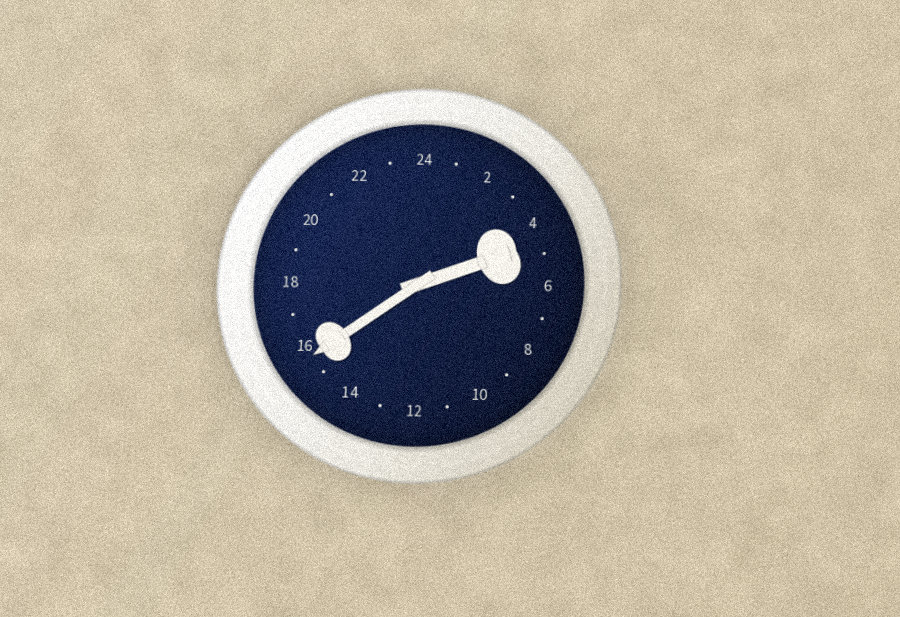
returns 4.39
